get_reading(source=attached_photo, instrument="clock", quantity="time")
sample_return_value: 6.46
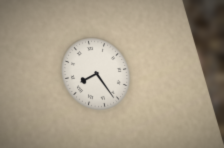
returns 8.26
